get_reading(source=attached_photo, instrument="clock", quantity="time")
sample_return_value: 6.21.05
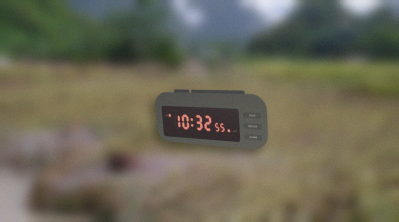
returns 10.32.55
